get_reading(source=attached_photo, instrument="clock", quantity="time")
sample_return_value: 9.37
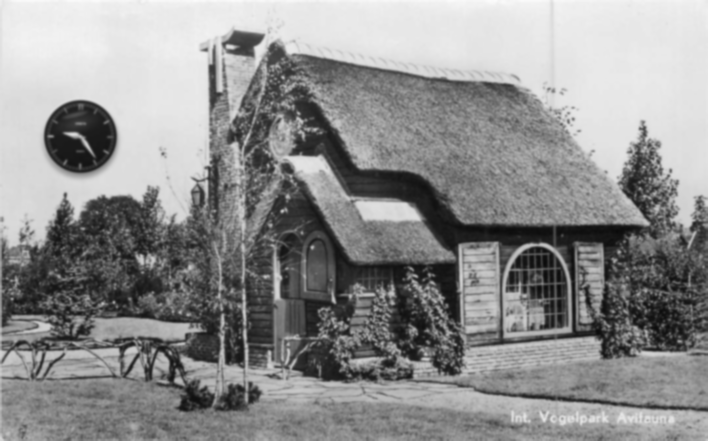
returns 9.24
